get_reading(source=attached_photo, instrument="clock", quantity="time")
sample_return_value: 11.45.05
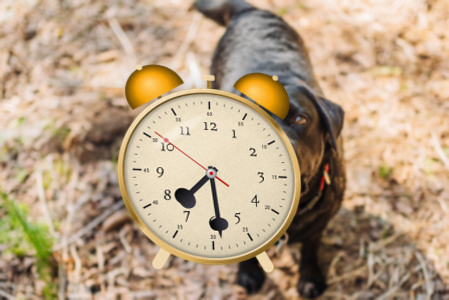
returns 7.28.51
